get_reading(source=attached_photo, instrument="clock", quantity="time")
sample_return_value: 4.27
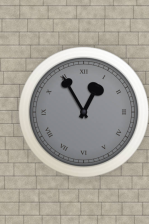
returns 12.55
